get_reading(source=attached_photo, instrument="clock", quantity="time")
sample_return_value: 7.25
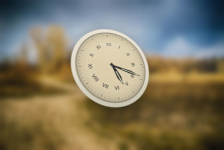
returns 5.19
